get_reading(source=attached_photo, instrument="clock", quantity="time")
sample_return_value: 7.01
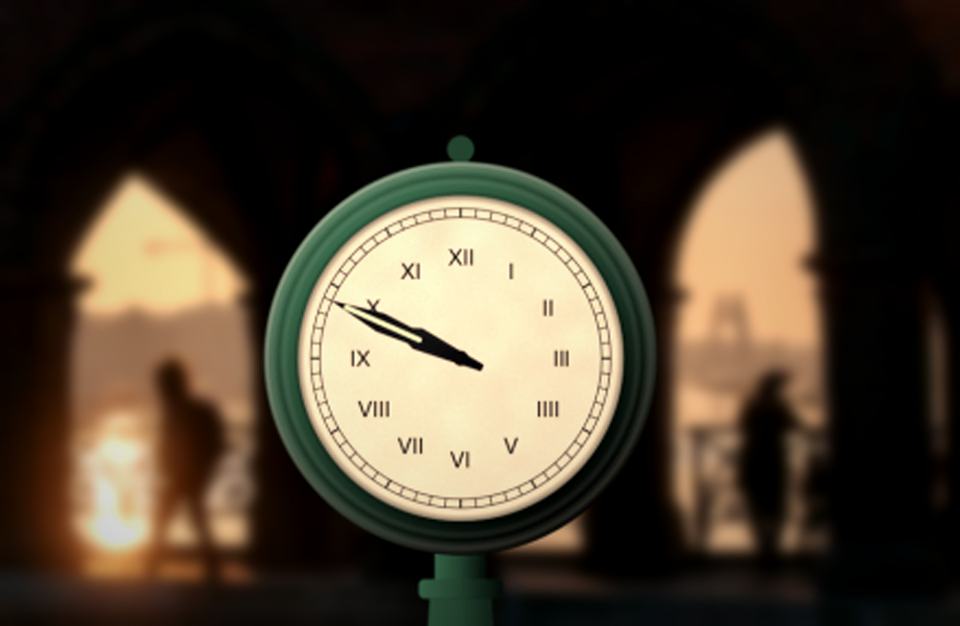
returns 9.49
